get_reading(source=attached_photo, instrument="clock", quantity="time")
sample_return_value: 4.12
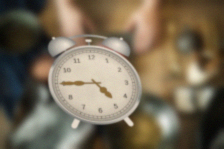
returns 4.45
